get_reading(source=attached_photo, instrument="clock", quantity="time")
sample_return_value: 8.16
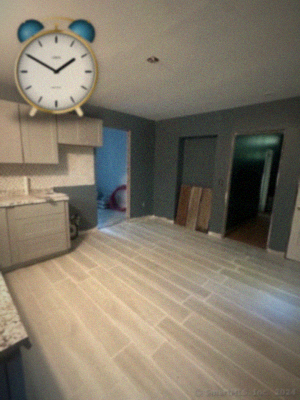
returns 1.50
